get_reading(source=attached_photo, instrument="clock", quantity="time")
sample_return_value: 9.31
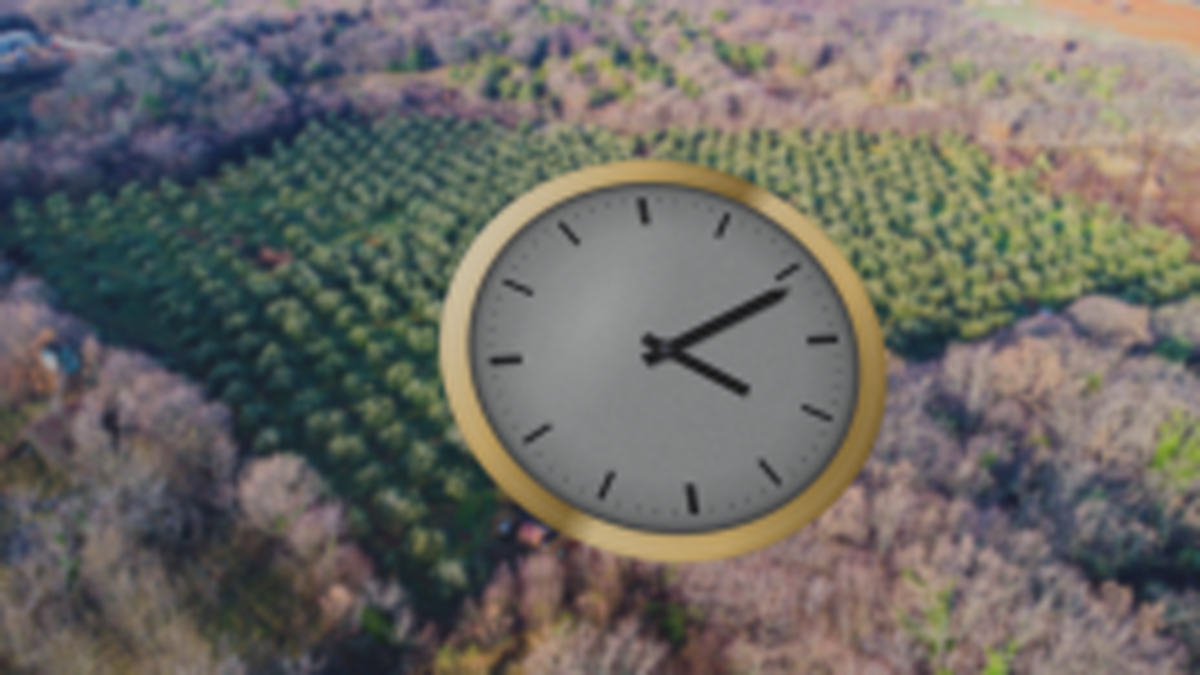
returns 4.11
